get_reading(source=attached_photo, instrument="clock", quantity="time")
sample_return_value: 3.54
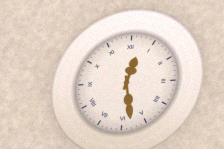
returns 12.28
